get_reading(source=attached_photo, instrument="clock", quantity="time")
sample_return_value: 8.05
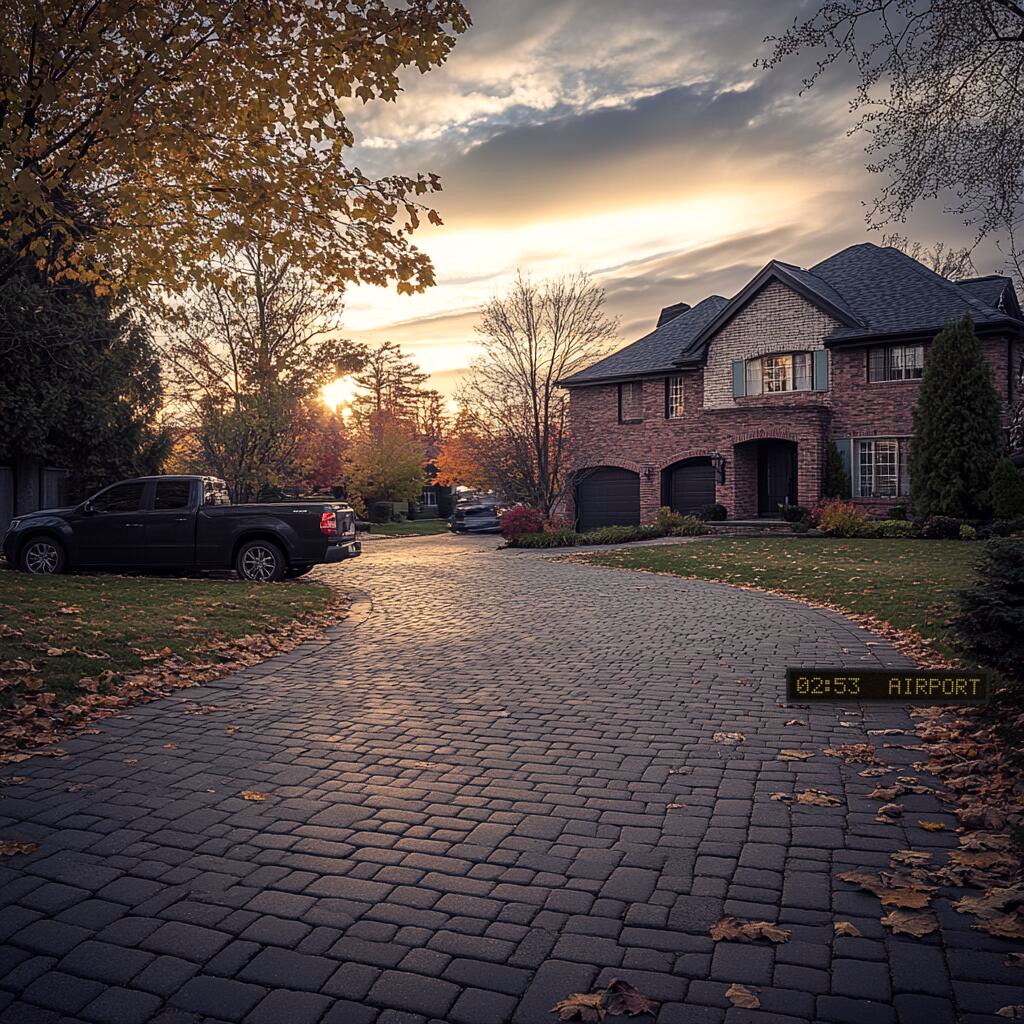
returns 2.53
